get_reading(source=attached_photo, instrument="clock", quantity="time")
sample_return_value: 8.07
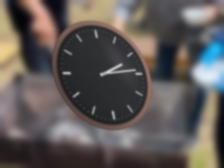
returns 2.14
